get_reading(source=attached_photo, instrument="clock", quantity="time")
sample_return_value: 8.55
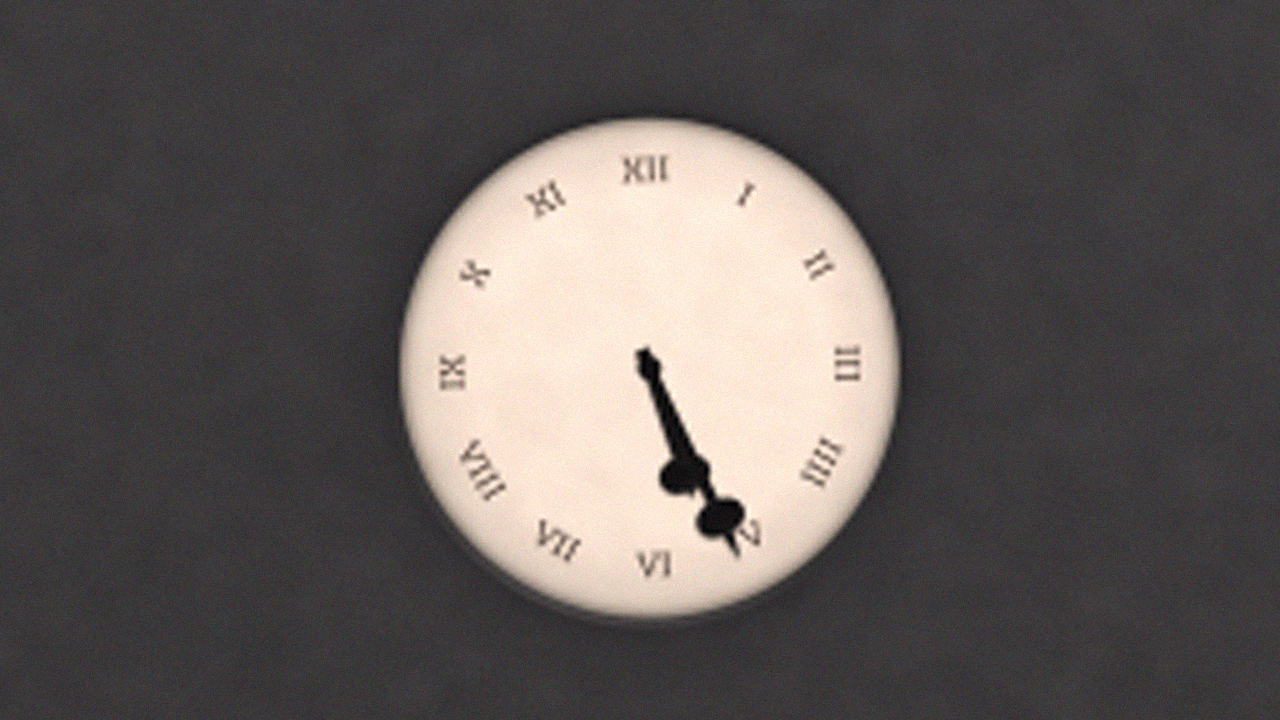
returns 5.26
